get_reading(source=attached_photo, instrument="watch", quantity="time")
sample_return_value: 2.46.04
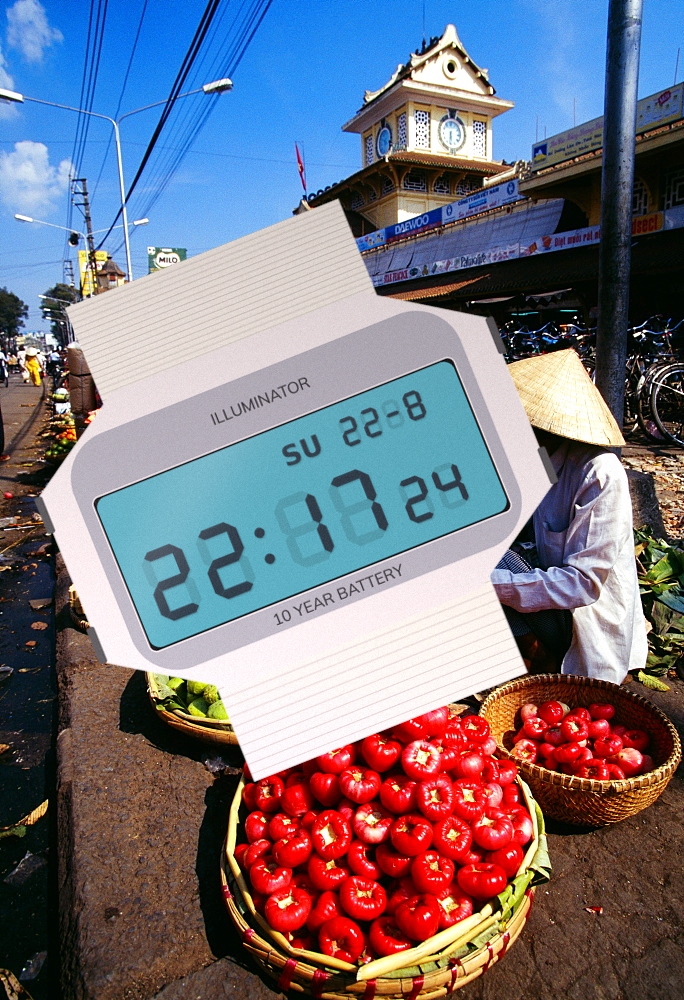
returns 22.17.24
